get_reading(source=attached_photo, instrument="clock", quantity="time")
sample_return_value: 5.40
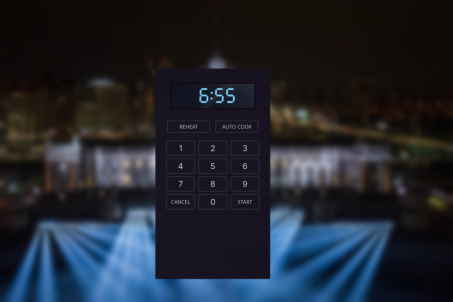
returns 6.55
